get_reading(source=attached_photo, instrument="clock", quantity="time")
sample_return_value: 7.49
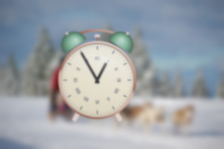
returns 12.55
